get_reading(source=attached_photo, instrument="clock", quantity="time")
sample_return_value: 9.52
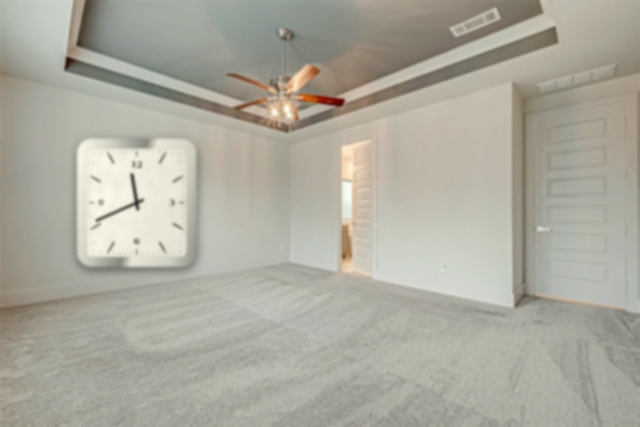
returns 11.41
